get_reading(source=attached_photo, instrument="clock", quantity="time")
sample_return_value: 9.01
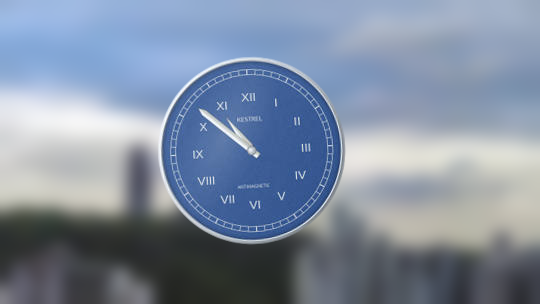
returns 10.52
